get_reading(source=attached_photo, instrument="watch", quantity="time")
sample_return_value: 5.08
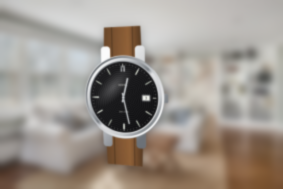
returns 12.28
